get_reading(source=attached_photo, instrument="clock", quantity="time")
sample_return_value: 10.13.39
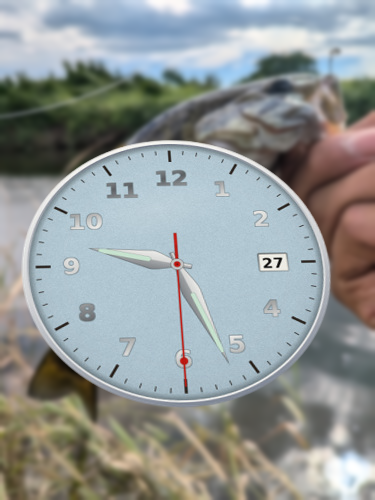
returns 9.26.30
